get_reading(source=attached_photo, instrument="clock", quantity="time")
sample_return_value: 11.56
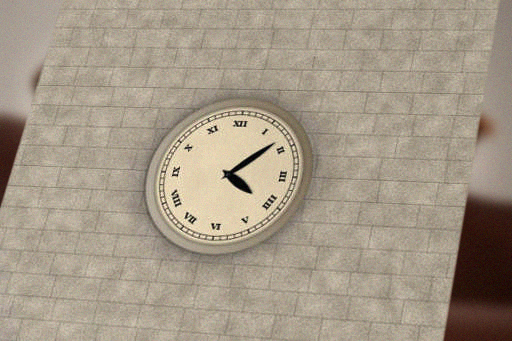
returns 4.08
